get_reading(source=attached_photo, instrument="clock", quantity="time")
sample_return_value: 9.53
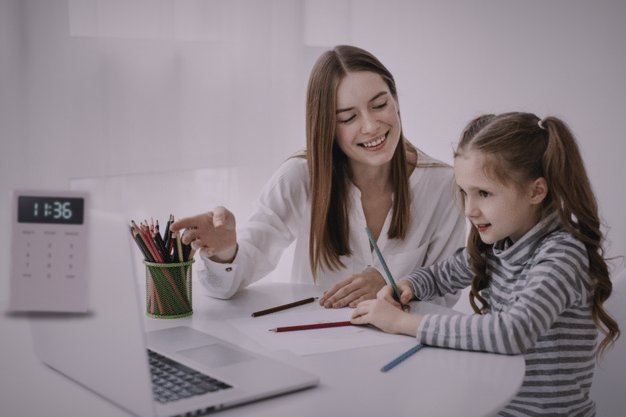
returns 11.36
